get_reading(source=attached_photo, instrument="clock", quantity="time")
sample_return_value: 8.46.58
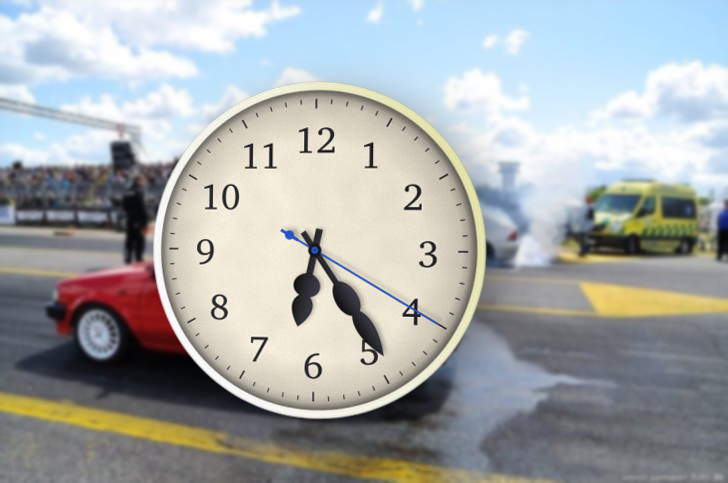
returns 6.24.20
